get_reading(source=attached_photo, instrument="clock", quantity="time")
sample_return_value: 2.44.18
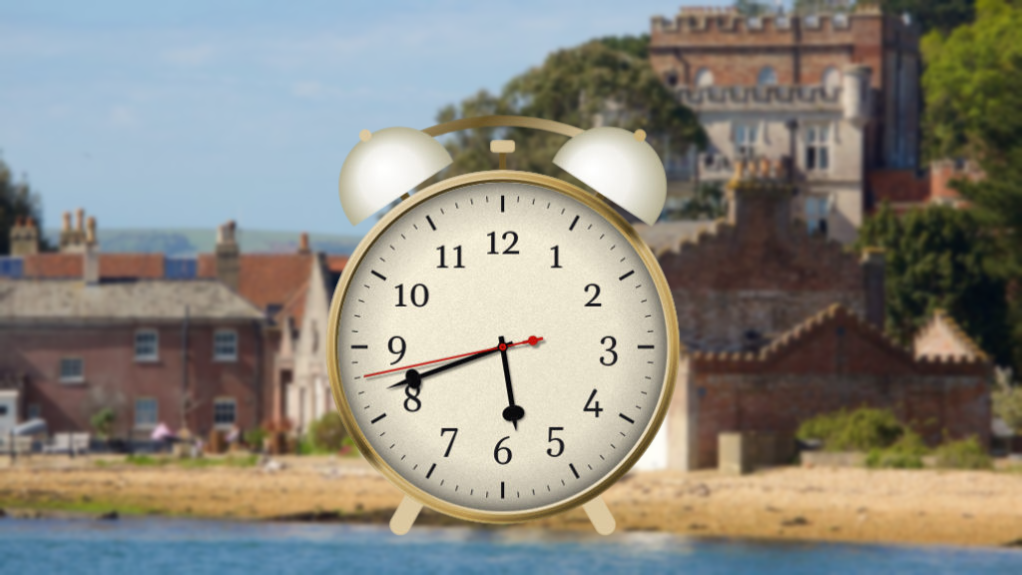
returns 5.41.43
